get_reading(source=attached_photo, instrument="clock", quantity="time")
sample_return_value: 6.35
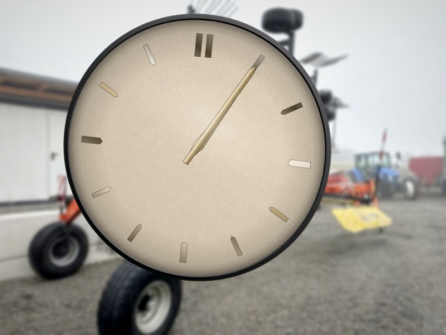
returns 1.05
